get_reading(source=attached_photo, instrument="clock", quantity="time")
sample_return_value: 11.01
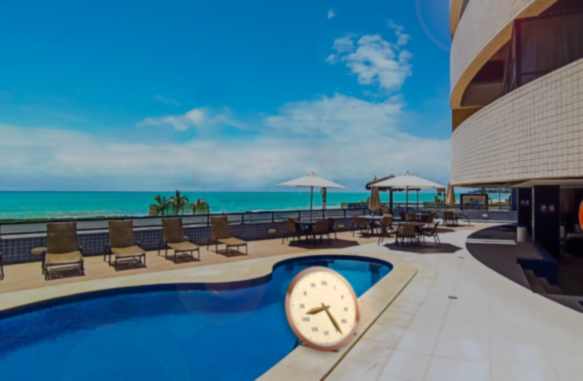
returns 8.24
